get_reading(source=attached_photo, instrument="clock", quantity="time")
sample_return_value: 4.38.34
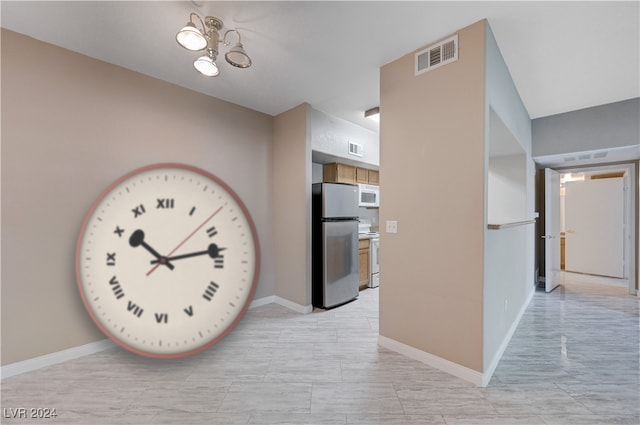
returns 10.13.08
